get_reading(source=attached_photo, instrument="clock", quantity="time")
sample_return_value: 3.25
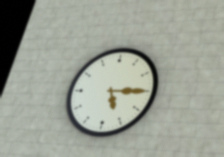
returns 5.15
